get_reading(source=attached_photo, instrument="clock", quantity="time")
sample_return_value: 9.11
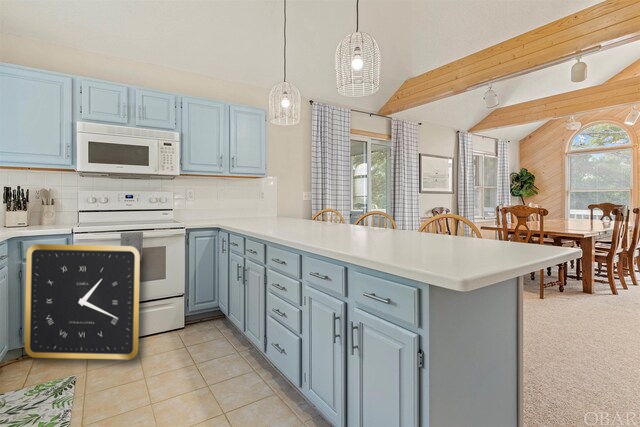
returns 1.19
